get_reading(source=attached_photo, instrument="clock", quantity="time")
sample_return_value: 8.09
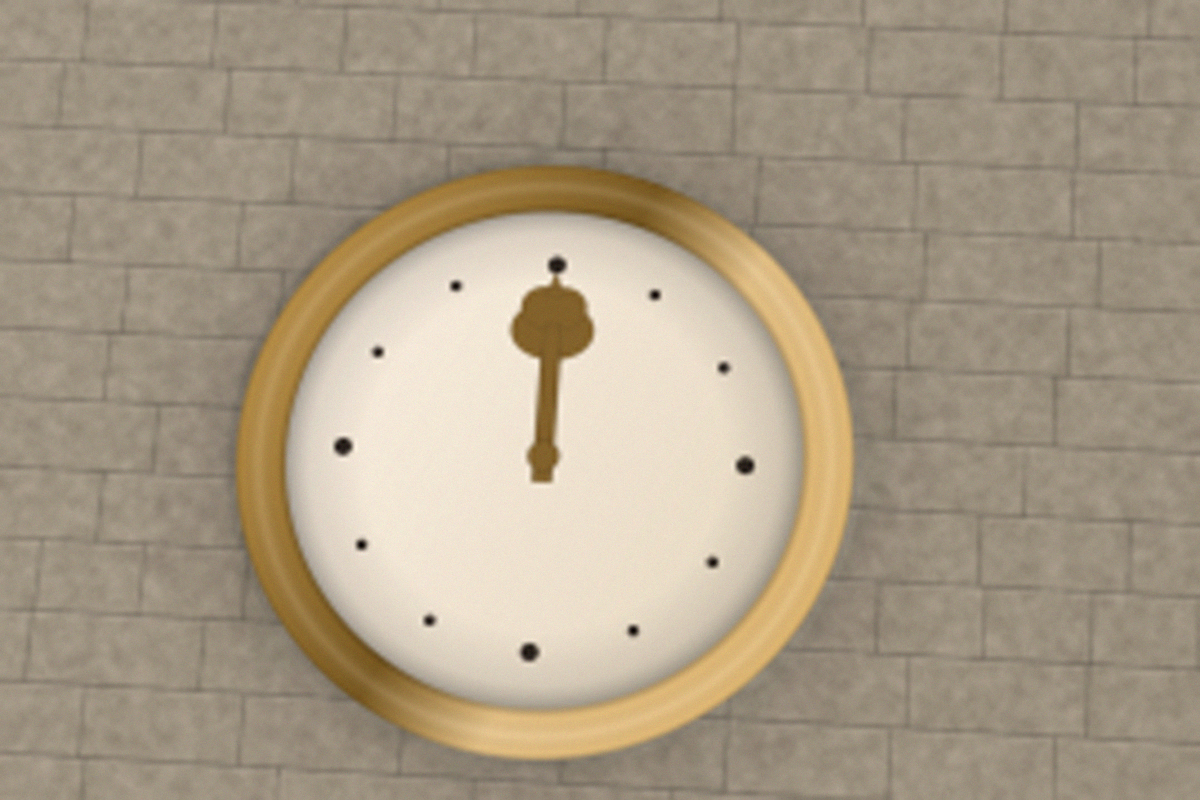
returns 12.00
